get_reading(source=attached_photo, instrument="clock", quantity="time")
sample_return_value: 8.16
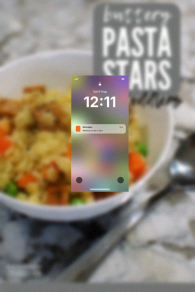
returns 12.11
